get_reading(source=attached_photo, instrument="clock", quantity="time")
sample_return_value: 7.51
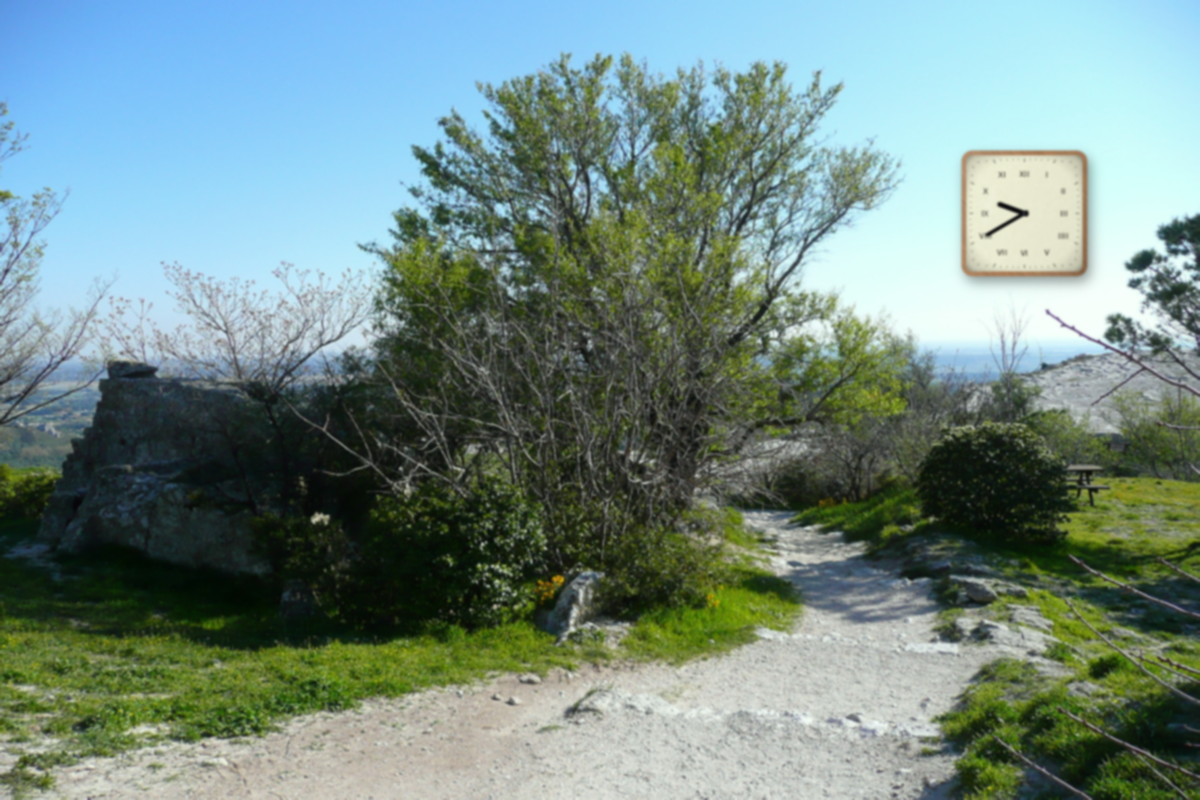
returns 9.40
